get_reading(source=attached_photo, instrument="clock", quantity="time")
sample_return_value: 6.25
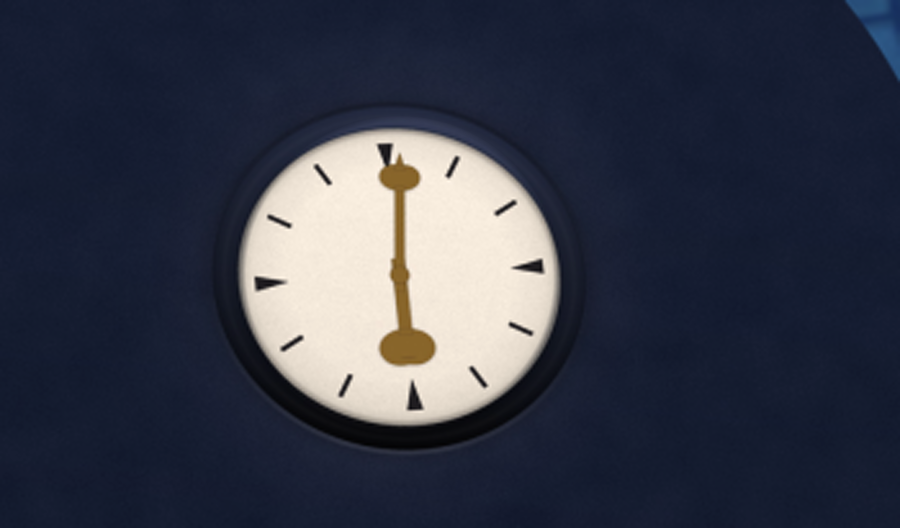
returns 6.01
